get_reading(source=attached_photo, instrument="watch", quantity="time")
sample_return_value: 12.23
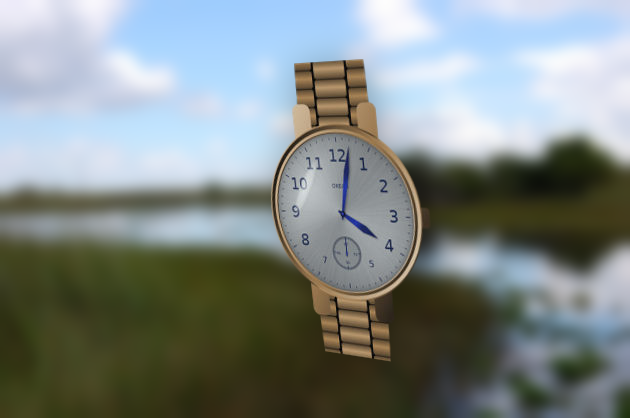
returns 4.02
